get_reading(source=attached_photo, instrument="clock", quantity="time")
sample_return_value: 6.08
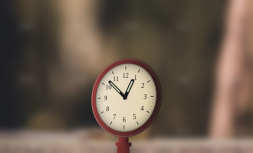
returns 12.52
